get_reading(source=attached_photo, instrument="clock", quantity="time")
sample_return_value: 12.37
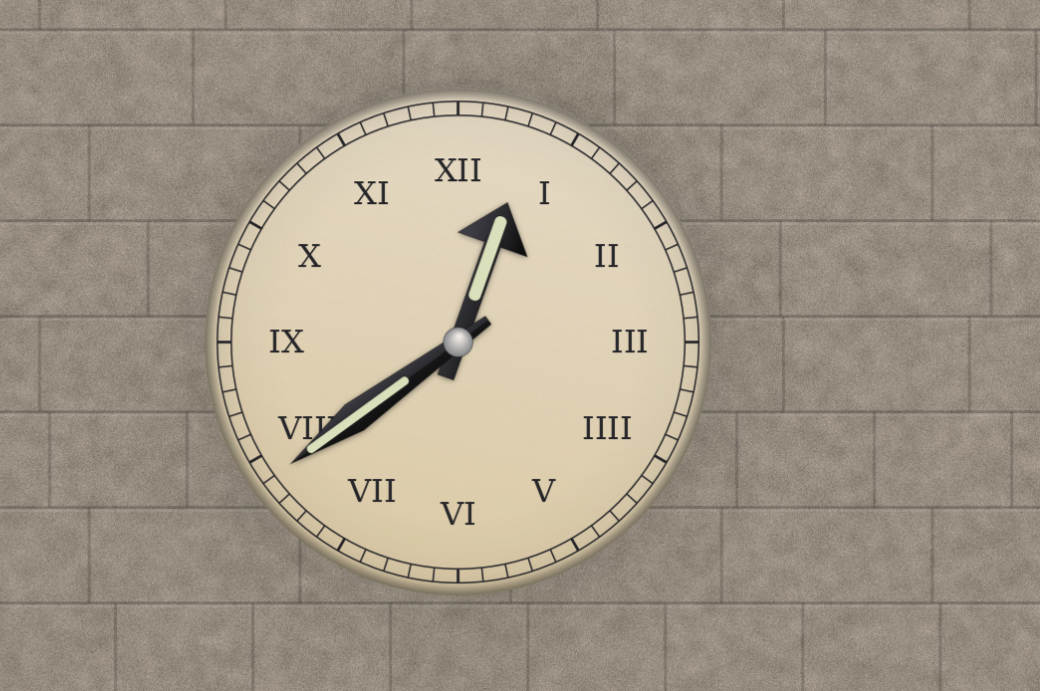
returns 12.39
